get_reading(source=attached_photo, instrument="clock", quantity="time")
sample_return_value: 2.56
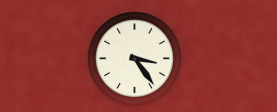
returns 3.24
